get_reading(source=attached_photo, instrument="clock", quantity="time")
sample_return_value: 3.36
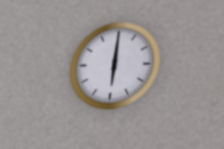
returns 6.00
